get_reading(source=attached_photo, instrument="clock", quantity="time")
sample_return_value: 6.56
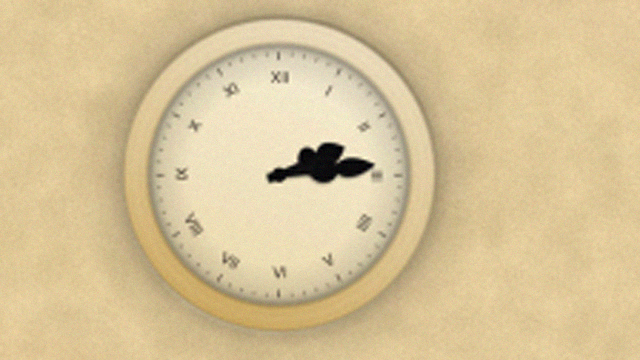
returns 2.14
